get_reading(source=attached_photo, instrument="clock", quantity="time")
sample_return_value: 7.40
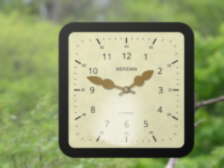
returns 1.48
